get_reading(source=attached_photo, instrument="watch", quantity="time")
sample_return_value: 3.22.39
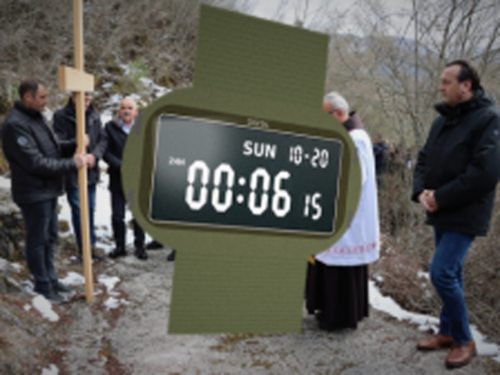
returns 0.06.15
